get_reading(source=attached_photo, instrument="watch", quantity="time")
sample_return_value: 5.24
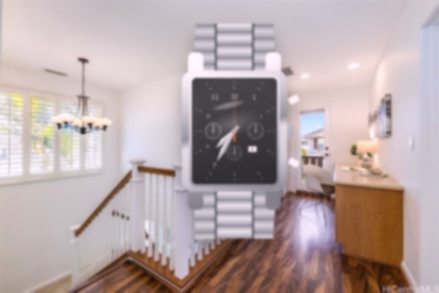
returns 7.35
